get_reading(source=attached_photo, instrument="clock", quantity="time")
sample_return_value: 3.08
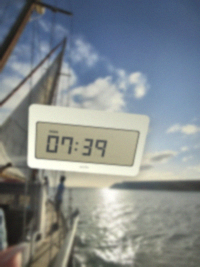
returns 7.39
